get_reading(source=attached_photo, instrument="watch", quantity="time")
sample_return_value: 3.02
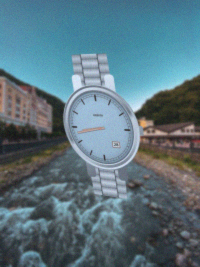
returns 8.43
